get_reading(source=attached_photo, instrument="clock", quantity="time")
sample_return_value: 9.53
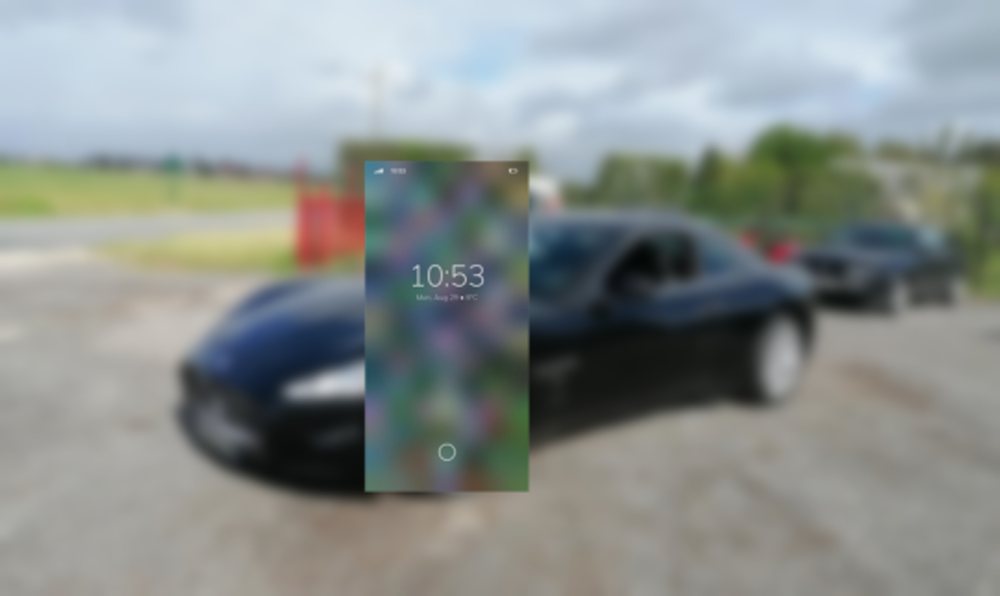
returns 10.53
